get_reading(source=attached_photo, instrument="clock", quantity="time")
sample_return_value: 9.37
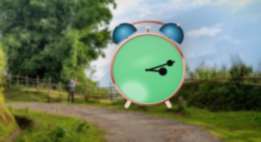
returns 3.12
